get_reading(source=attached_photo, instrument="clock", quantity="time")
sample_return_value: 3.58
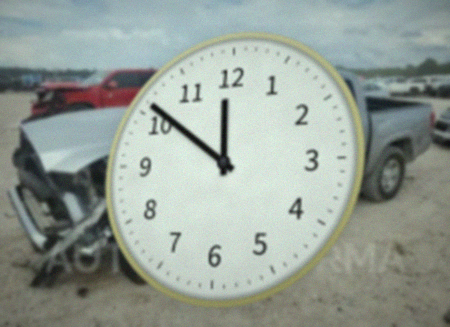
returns 11.51
